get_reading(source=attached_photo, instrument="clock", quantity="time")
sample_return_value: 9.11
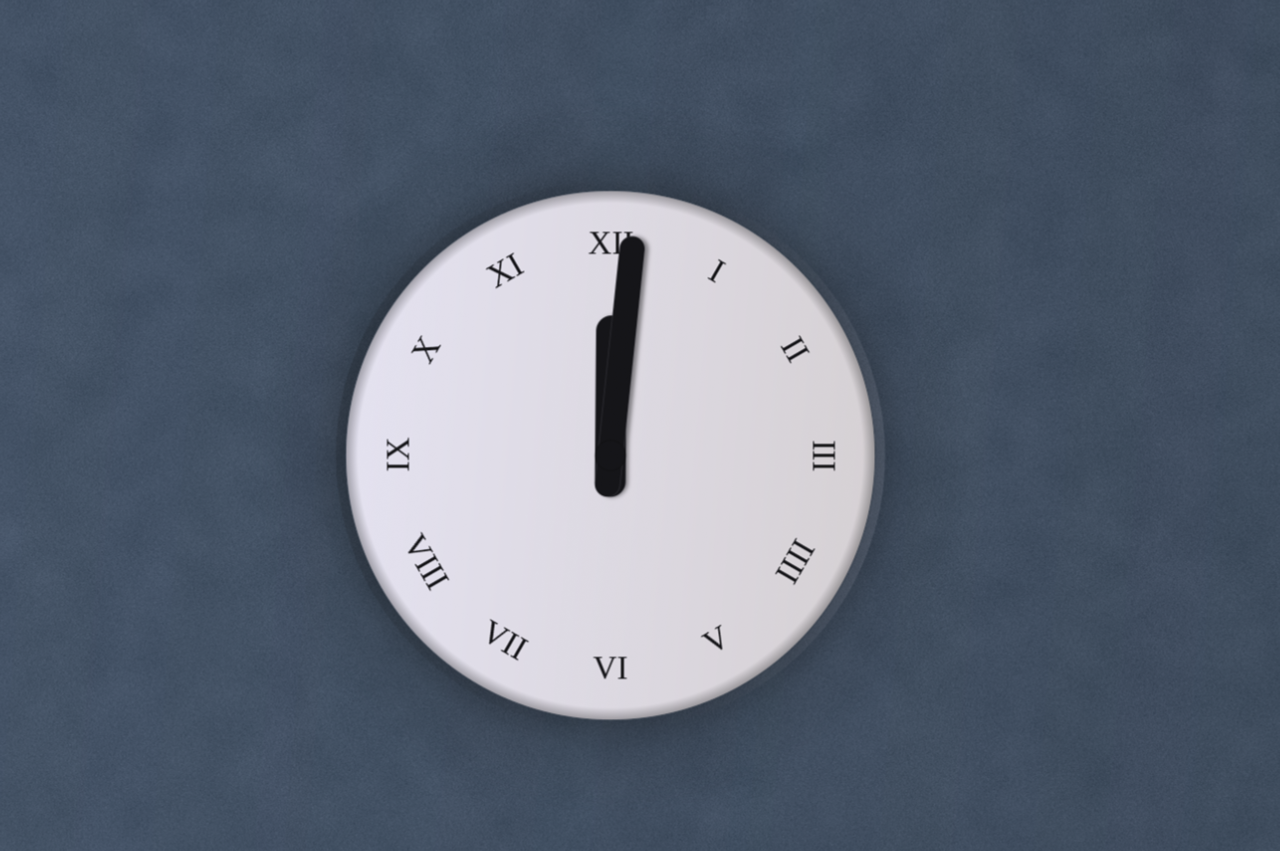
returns 12.01
